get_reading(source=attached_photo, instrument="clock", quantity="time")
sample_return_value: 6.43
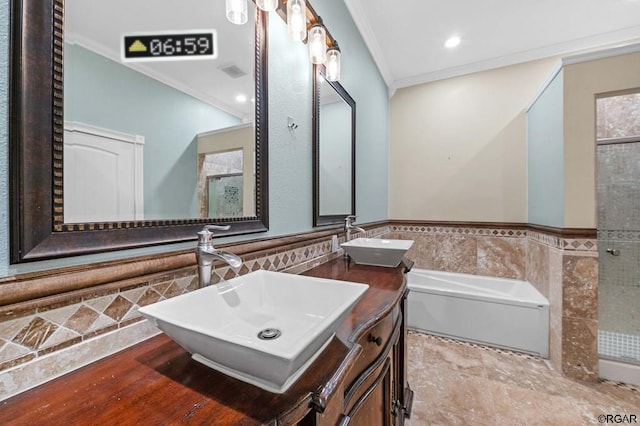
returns 6.59
